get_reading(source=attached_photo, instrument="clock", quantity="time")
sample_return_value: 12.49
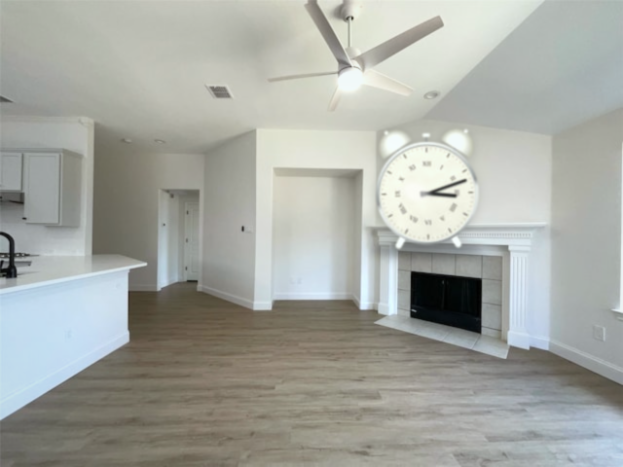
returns 3.12
